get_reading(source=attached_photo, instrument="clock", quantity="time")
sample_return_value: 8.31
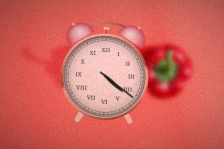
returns 4.21
